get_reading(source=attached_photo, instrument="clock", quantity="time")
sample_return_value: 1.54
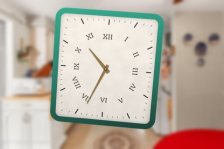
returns 10.34
